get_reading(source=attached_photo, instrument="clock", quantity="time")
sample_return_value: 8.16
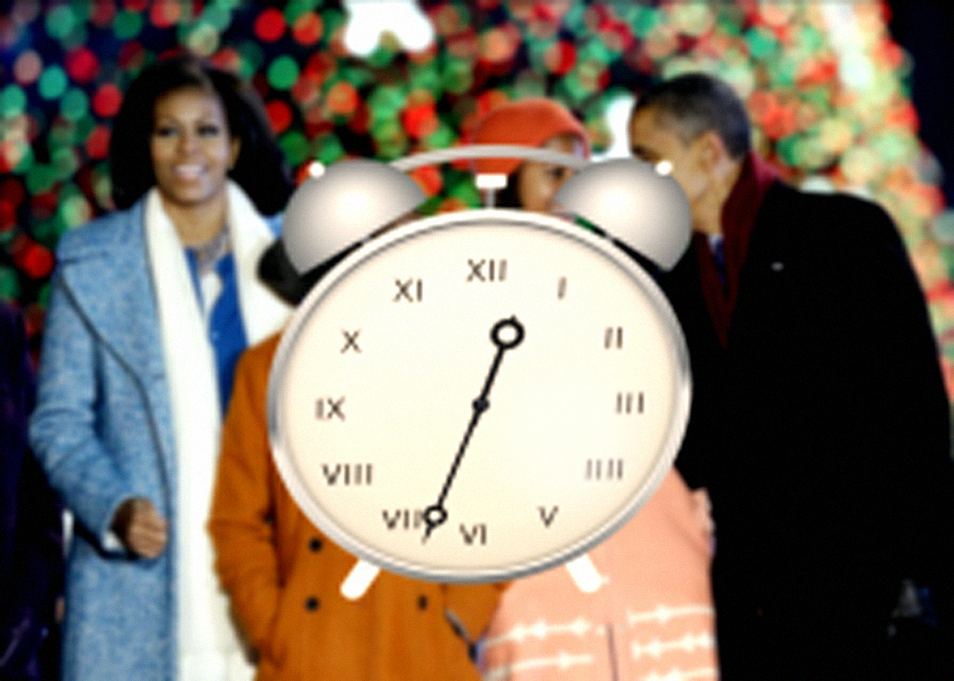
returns 12.33
